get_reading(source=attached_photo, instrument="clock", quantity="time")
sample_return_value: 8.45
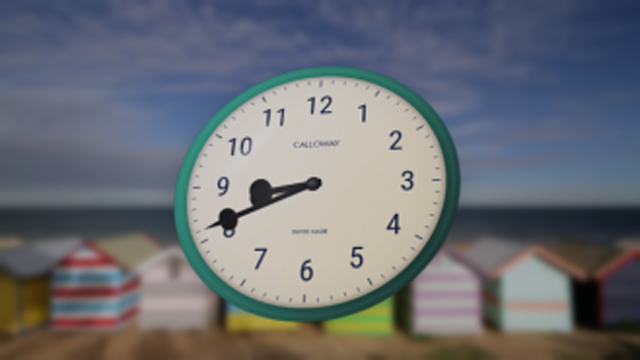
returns 8.41
